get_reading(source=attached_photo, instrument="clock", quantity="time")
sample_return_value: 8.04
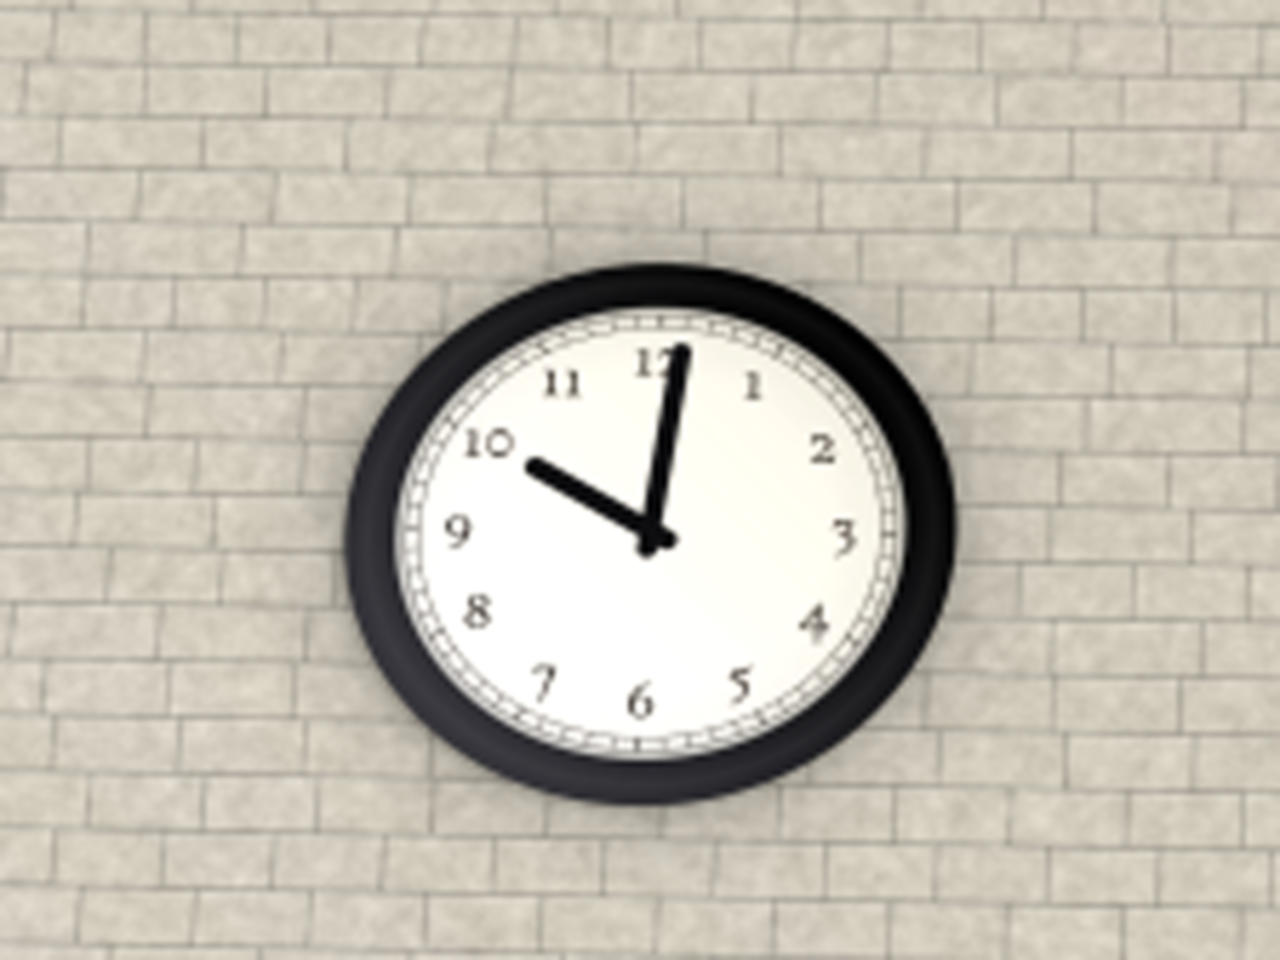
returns 10.01
